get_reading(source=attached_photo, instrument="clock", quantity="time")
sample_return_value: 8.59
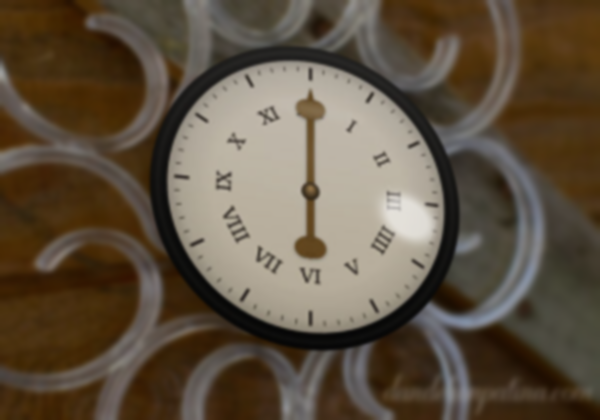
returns 6.00
